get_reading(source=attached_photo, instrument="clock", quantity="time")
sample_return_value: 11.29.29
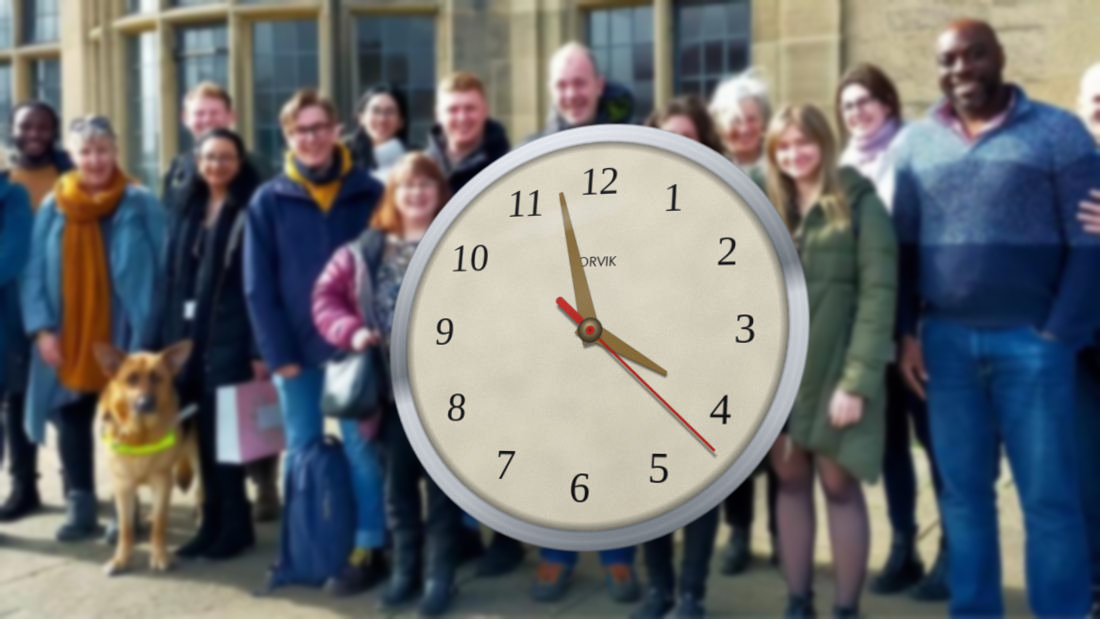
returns 3.57.22
